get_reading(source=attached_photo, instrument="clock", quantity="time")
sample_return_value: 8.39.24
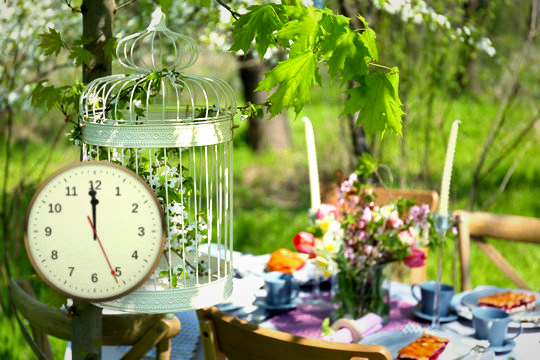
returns 11.59.26
